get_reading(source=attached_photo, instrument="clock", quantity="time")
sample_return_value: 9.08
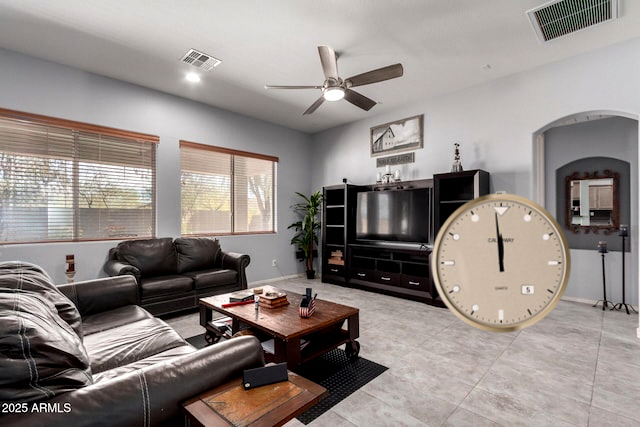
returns 11.59
